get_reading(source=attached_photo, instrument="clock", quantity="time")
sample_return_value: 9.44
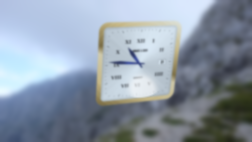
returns 10.46
